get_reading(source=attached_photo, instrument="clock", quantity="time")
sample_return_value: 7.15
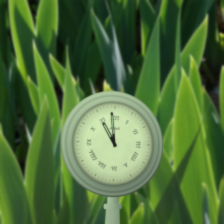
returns 10.59
